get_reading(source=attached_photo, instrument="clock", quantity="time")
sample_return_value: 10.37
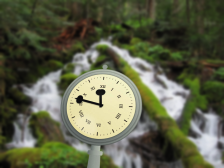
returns 11.47
